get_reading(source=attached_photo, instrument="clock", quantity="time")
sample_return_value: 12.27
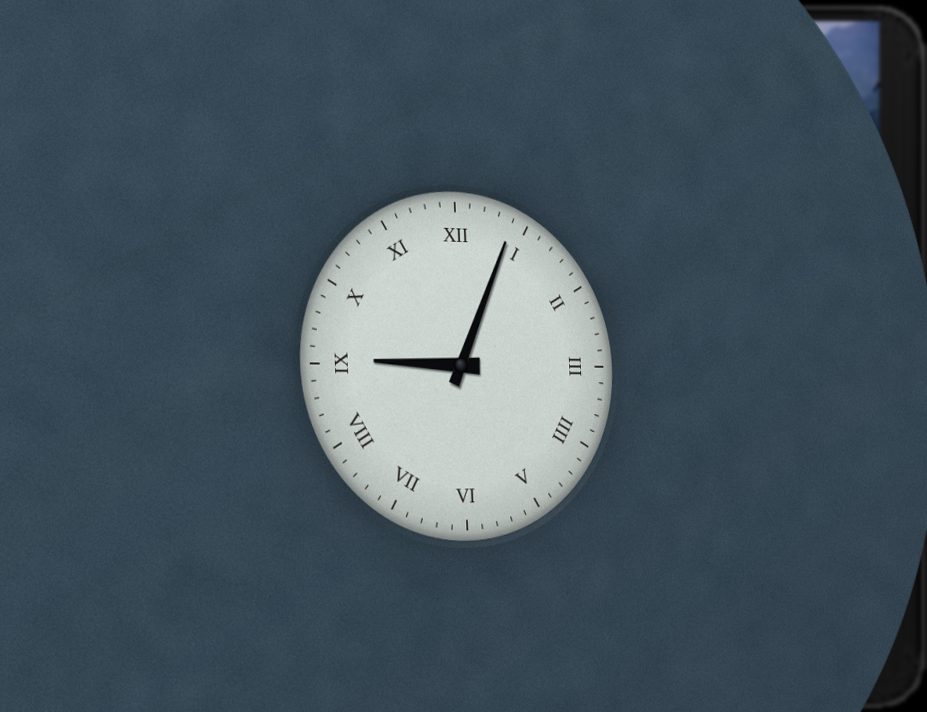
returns 9.04
